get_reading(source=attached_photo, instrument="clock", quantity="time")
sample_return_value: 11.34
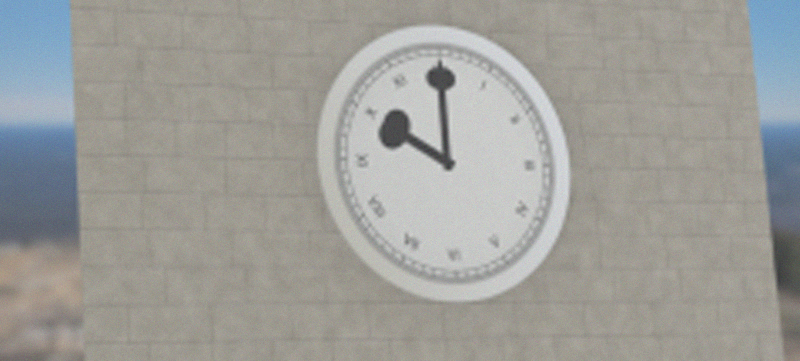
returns 10.00
